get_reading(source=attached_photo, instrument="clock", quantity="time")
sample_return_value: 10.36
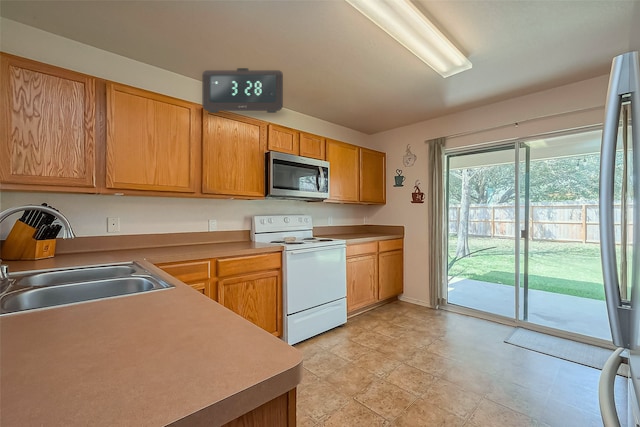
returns 3.28
